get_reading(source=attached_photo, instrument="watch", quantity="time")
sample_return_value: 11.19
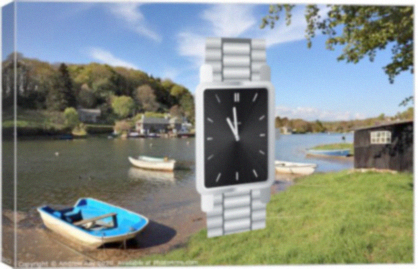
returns 10.59
